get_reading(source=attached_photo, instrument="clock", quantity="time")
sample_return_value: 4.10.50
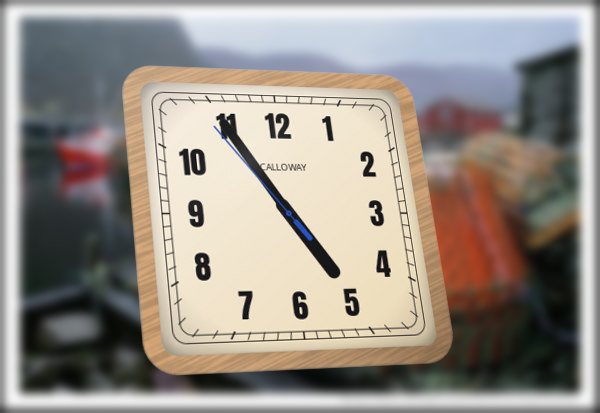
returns 4.54.54
